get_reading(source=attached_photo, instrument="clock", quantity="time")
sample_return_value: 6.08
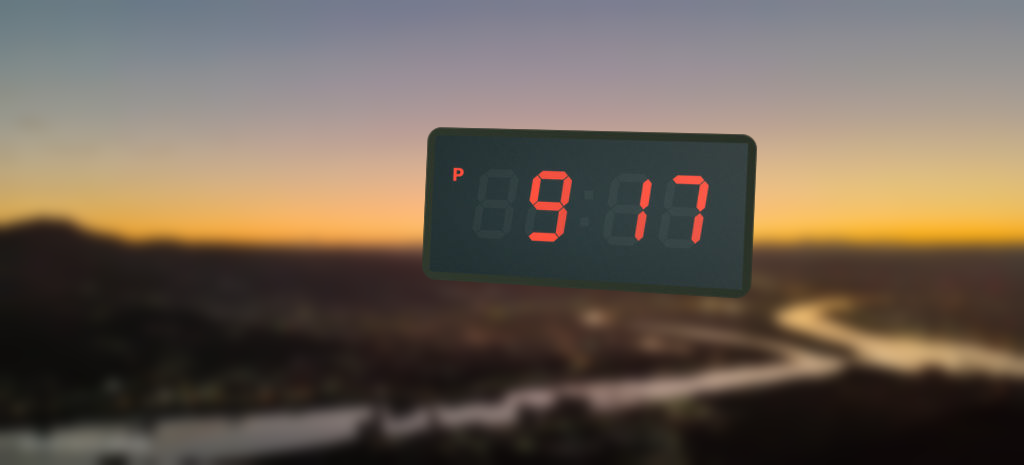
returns 9.17
